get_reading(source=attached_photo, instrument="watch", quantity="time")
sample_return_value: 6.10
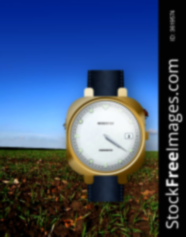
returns 4.21
